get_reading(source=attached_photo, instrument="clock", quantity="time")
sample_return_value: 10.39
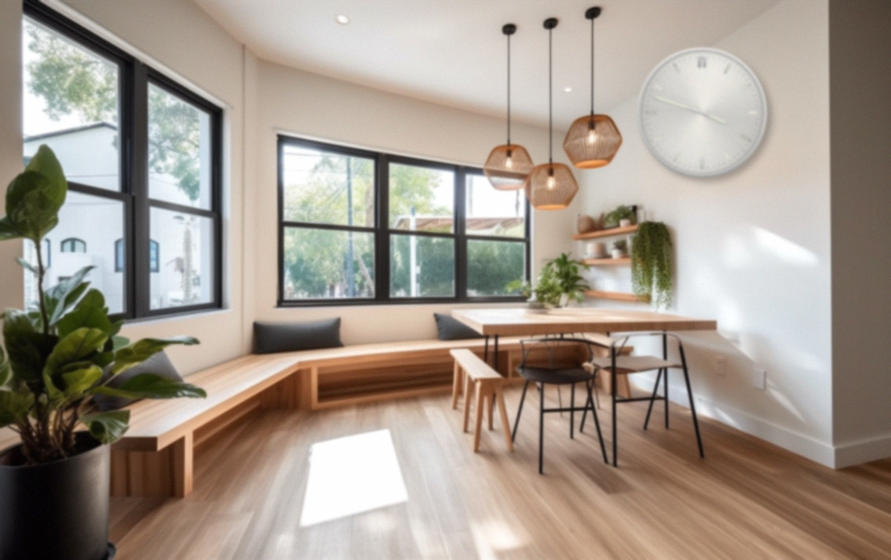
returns 3.48
